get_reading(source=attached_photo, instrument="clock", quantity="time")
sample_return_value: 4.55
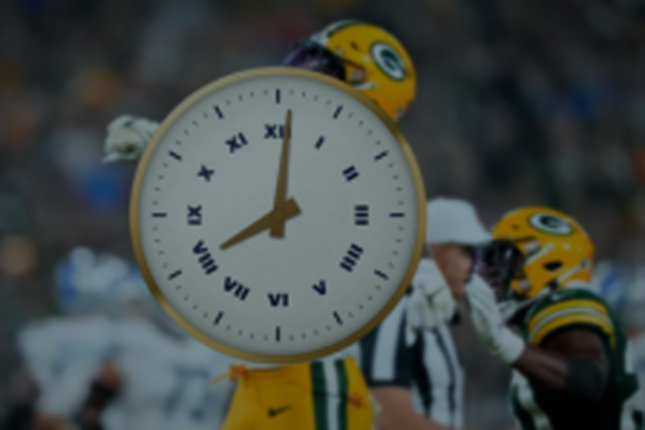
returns 8.01
